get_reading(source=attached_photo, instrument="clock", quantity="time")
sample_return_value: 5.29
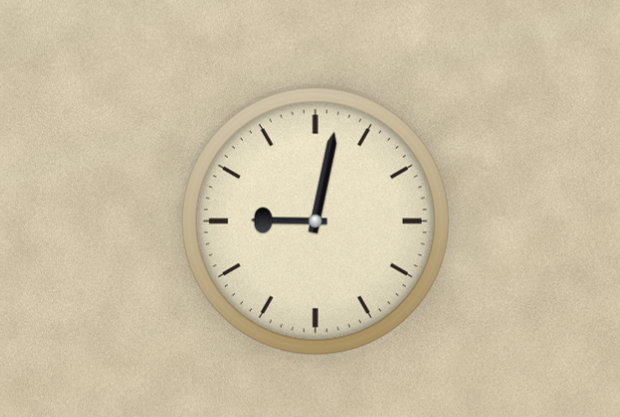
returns 9.02
